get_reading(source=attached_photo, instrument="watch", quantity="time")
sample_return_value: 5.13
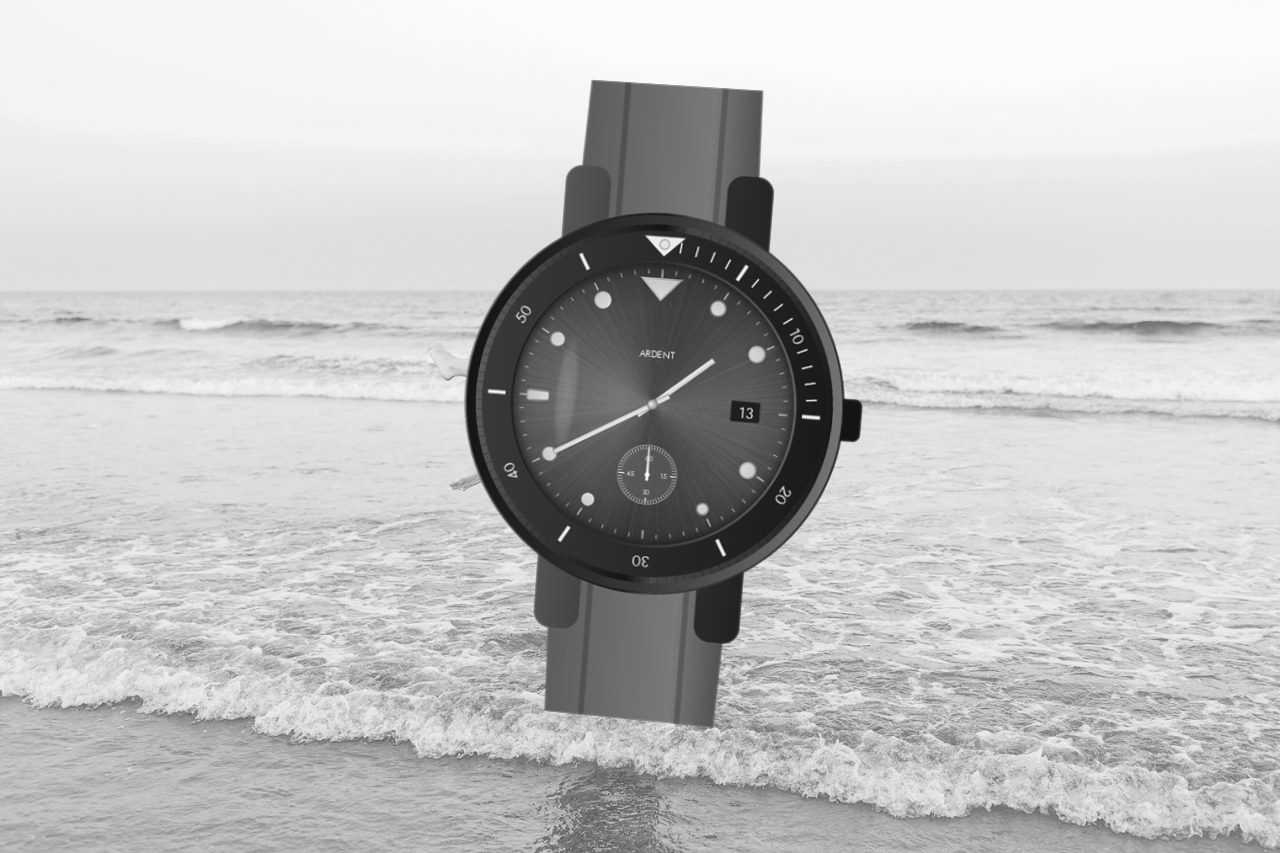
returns 1.40
